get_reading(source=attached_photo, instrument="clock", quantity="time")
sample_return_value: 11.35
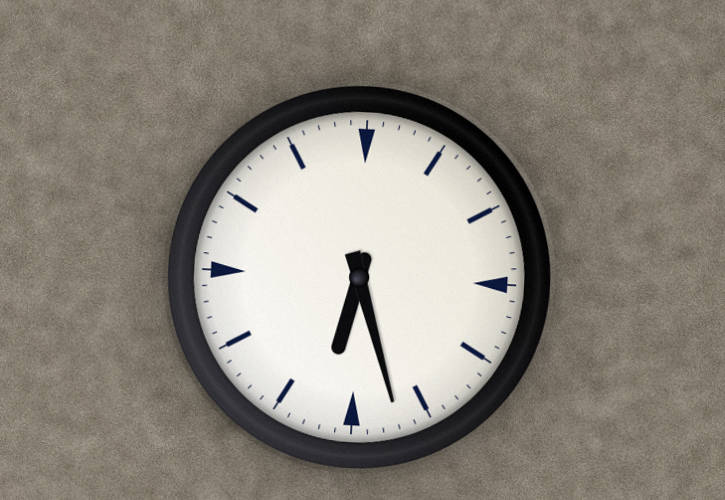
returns 6.27
